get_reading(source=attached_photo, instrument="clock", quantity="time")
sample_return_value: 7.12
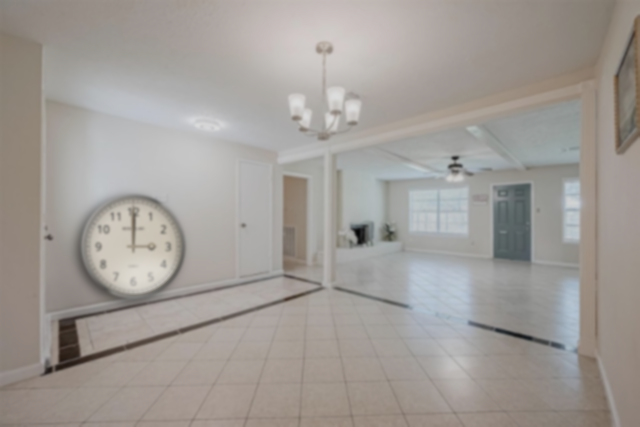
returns 3.00
